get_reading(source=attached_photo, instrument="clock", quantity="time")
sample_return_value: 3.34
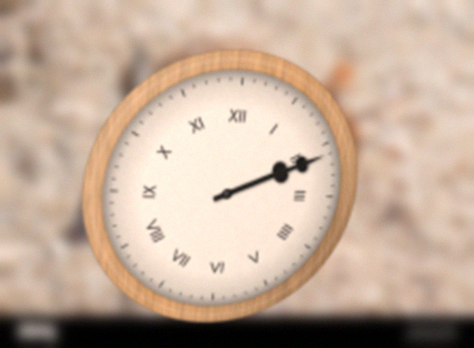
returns 2.11
